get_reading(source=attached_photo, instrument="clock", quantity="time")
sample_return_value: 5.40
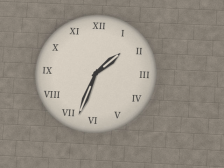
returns 1.33
